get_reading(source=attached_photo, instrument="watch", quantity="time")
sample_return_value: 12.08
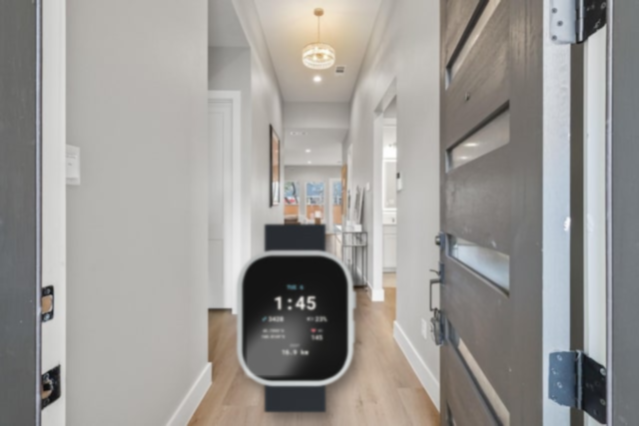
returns 1.45
